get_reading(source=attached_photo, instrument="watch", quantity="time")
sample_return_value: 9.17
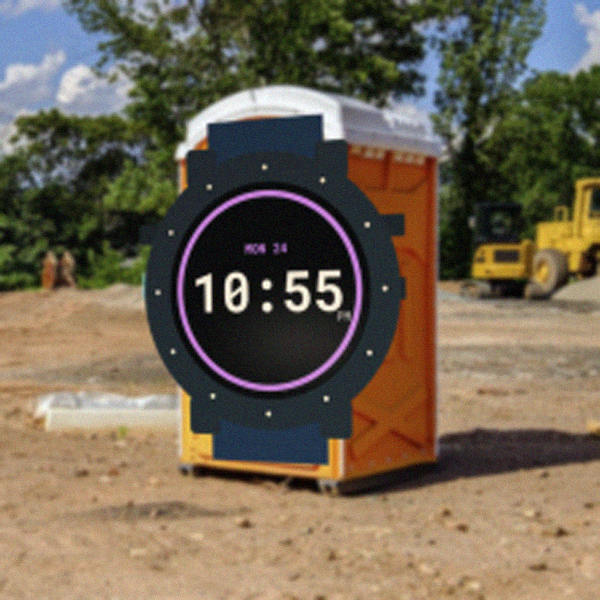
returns 10.55
